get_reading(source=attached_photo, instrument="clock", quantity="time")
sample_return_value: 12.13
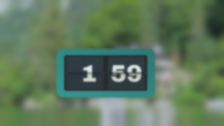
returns 1.59
